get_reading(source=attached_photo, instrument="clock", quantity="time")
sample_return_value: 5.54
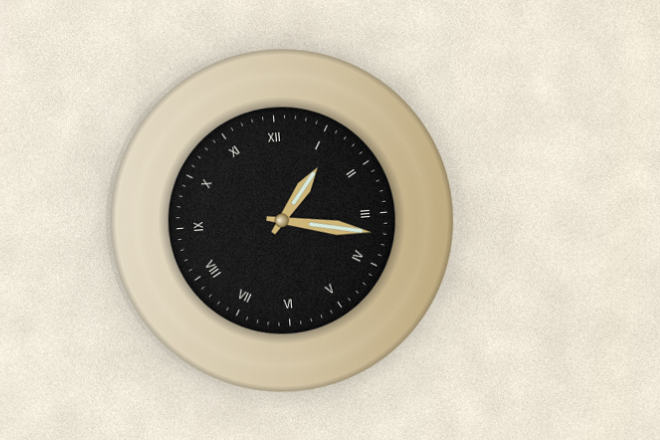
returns 1.17
